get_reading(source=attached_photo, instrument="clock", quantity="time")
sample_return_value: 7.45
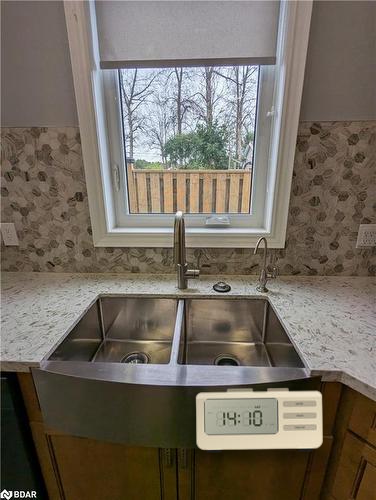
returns 14.10
